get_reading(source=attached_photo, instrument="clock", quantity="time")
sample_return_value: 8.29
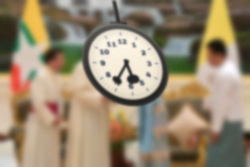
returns 5.36
